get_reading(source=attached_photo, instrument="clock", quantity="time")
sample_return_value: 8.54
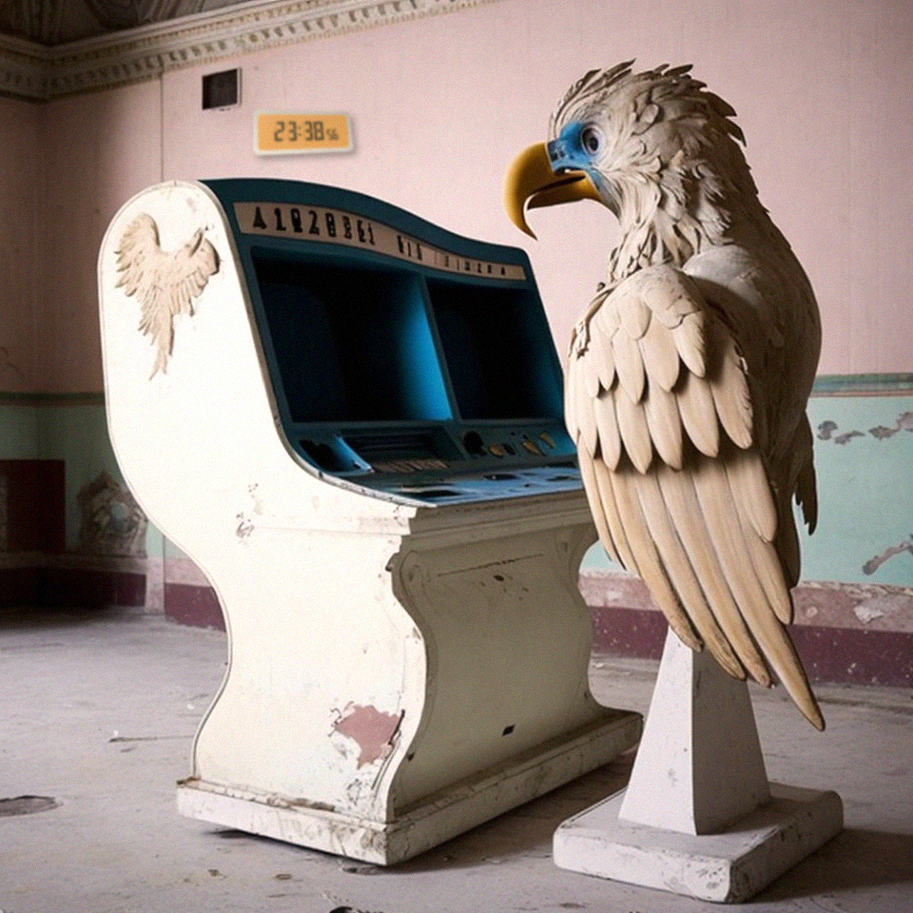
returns 23.38
